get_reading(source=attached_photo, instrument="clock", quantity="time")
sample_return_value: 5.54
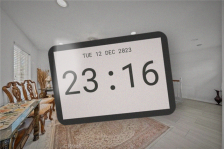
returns 23.16
